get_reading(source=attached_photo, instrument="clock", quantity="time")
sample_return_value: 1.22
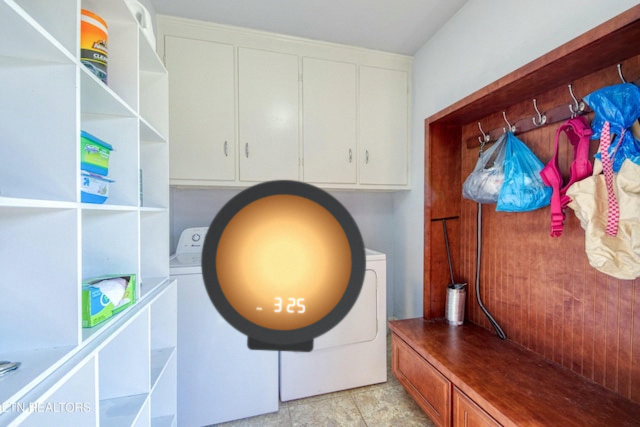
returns 3.25
